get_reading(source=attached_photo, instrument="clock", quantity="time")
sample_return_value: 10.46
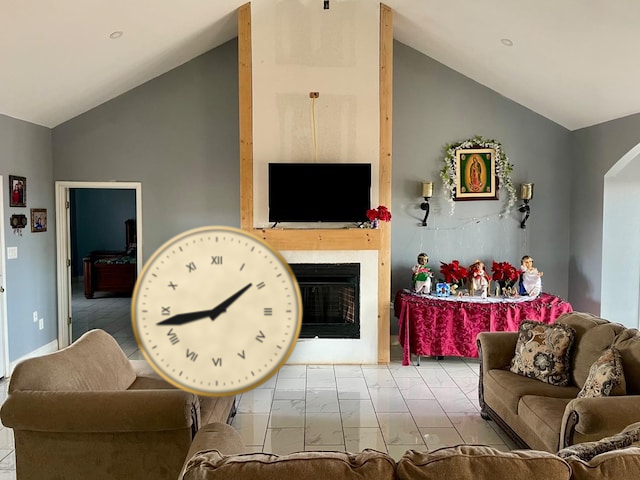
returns 1.43
